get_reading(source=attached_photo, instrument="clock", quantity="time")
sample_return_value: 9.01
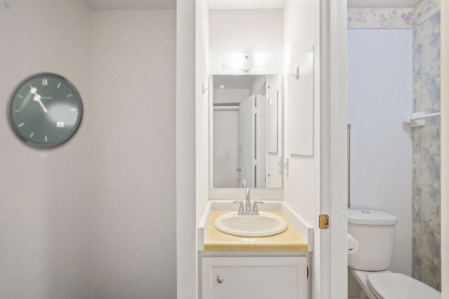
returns 10.55
